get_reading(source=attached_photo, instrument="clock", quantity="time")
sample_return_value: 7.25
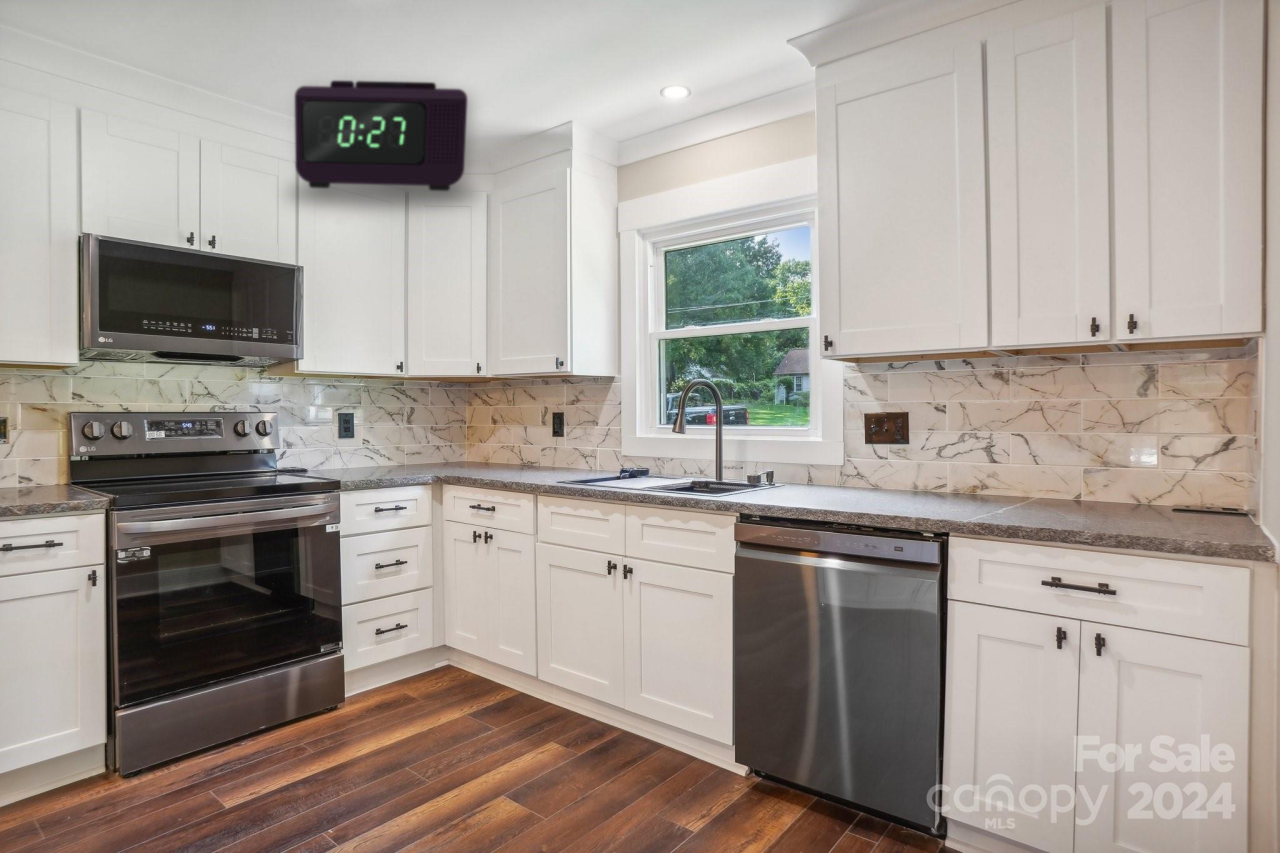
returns 0.27
